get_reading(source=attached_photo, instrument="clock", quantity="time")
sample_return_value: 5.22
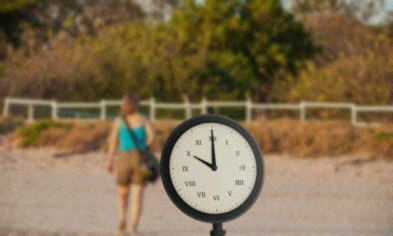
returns 10.00
